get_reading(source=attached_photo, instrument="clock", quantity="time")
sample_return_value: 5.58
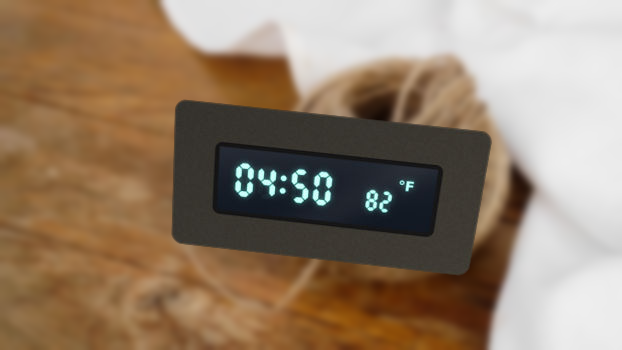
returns 4.50
